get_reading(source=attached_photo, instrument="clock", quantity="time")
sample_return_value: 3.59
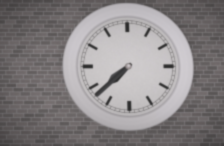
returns 7.38
